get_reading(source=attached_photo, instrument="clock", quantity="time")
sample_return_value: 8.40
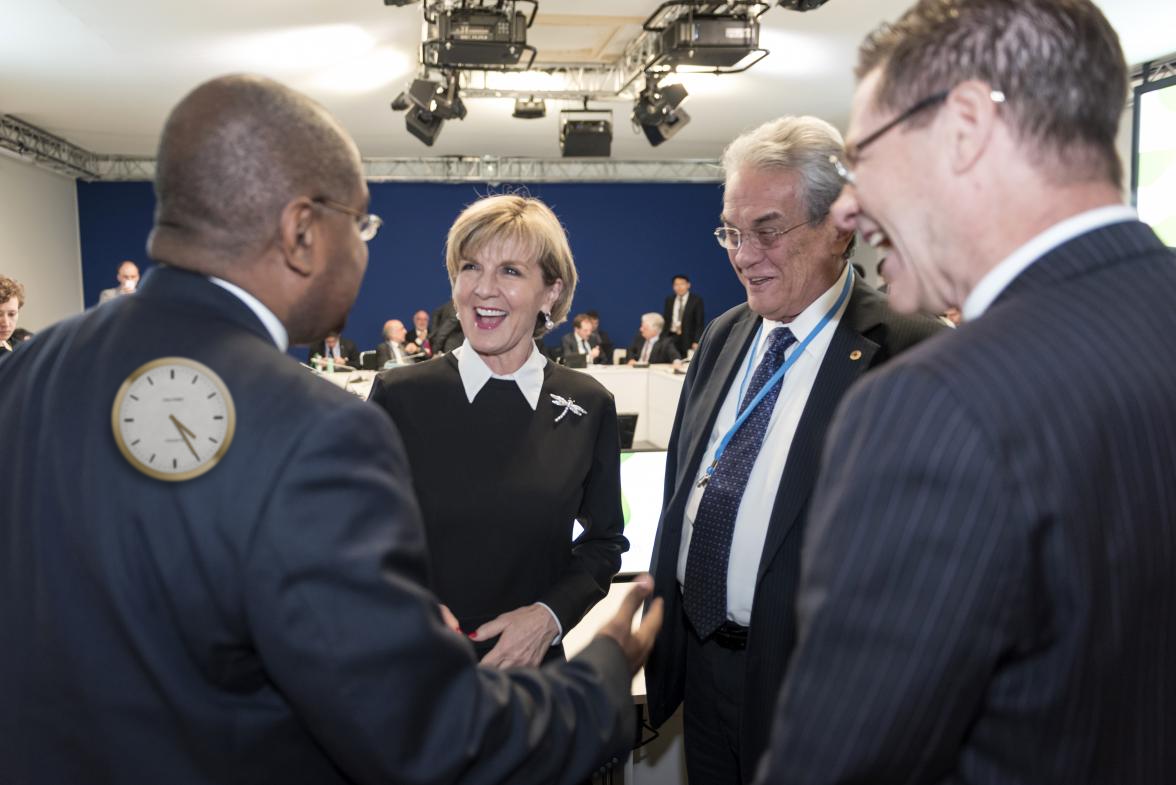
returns 4.25
